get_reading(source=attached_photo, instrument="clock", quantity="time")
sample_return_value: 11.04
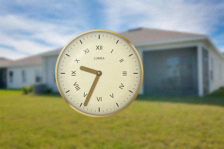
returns 9.34
